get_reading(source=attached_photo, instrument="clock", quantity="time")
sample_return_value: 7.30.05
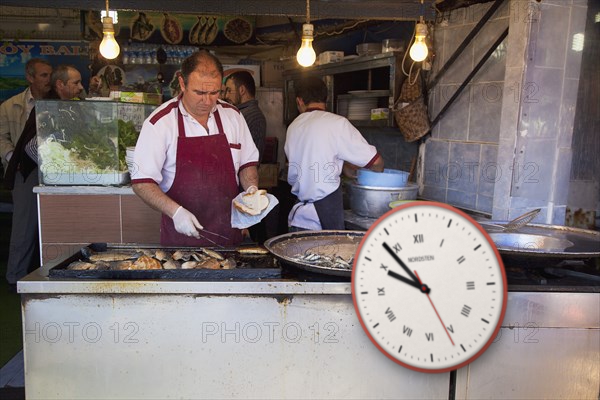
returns 9.53.26
